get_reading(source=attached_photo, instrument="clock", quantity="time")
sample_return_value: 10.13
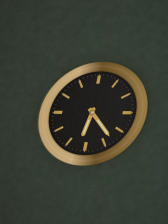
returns 6.23
